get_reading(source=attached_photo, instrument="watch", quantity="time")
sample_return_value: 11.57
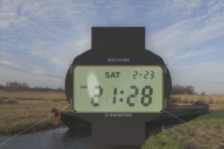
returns 21.28
